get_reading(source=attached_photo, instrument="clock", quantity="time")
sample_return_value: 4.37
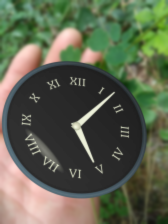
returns 5.07
